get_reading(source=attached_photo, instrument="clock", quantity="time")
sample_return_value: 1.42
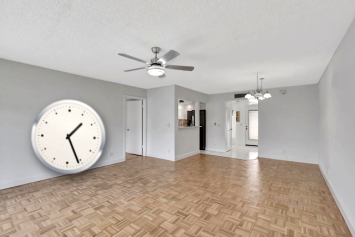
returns 1.26
